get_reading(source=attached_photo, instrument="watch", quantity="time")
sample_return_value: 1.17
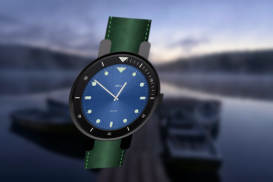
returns 12.51
